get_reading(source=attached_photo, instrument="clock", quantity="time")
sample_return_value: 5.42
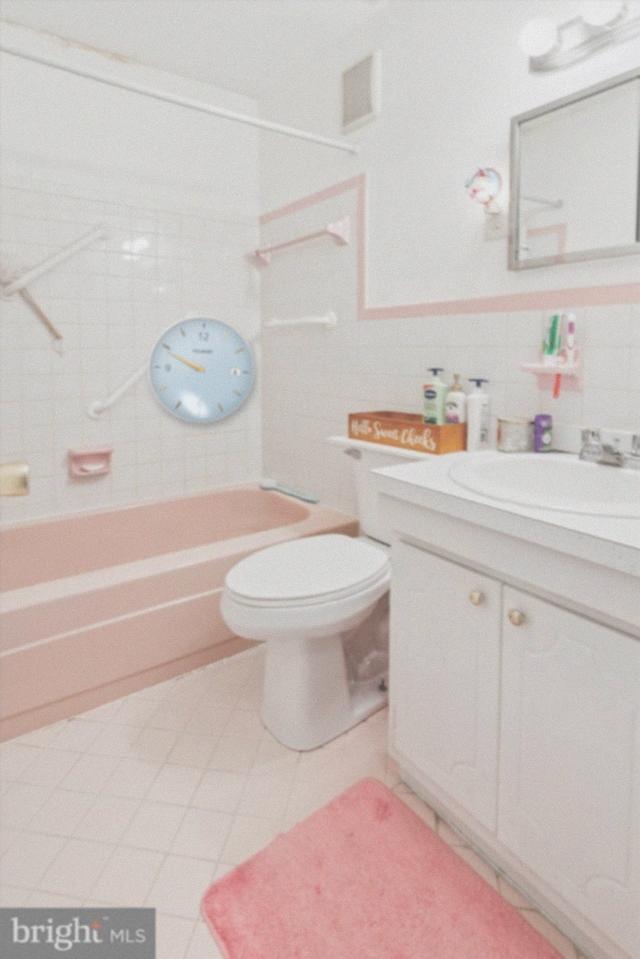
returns 9.49
